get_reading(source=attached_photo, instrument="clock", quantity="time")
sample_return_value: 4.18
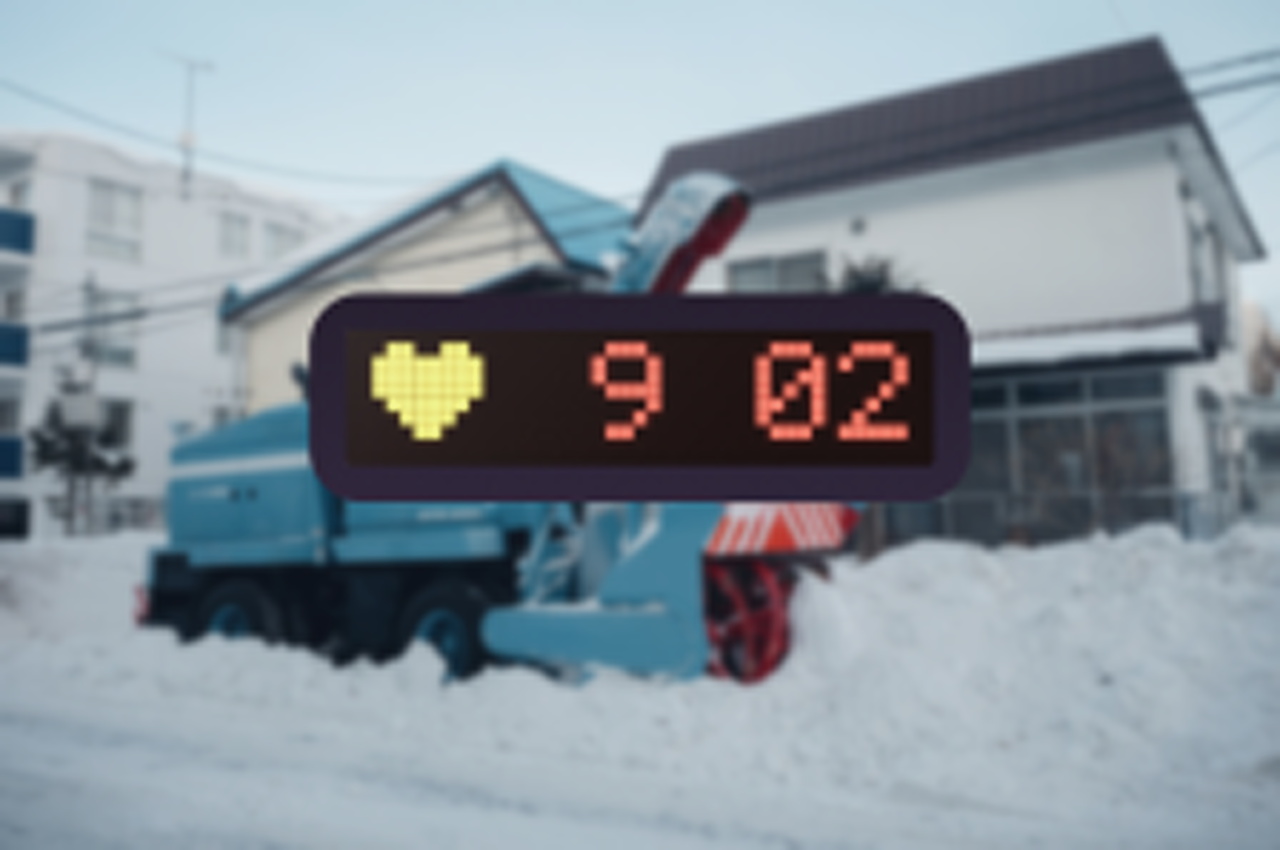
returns 9.02
